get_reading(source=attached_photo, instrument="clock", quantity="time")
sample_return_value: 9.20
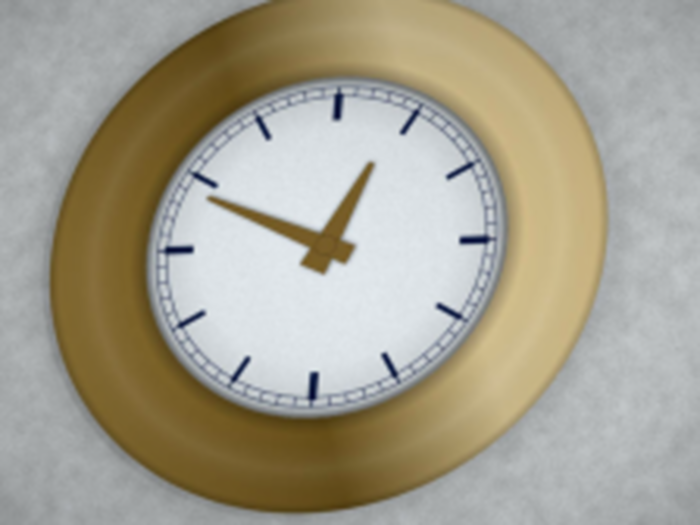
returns 12.49
